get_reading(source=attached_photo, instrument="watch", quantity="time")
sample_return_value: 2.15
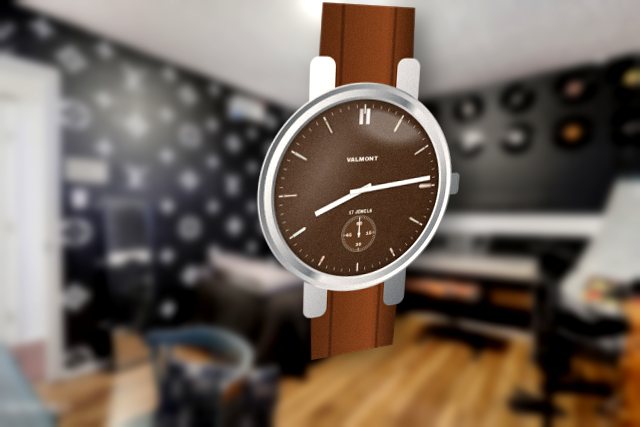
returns 8.14
